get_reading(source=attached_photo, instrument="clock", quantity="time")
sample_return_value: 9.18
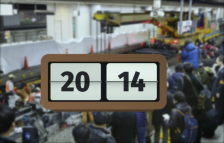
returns 20.14
